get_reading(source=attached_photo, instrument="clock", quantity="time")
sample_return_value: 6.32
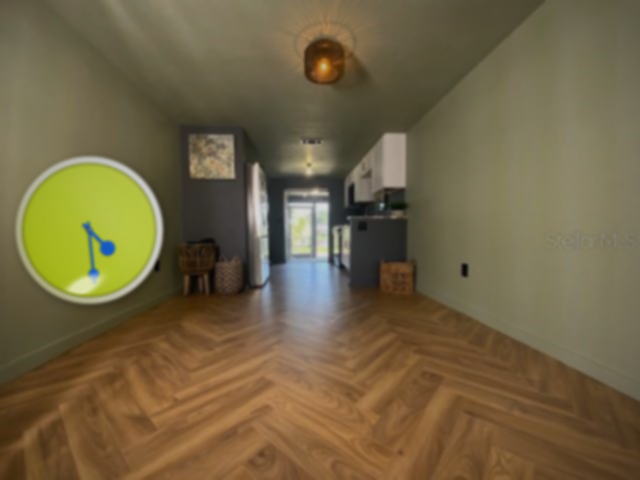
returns 4.29
